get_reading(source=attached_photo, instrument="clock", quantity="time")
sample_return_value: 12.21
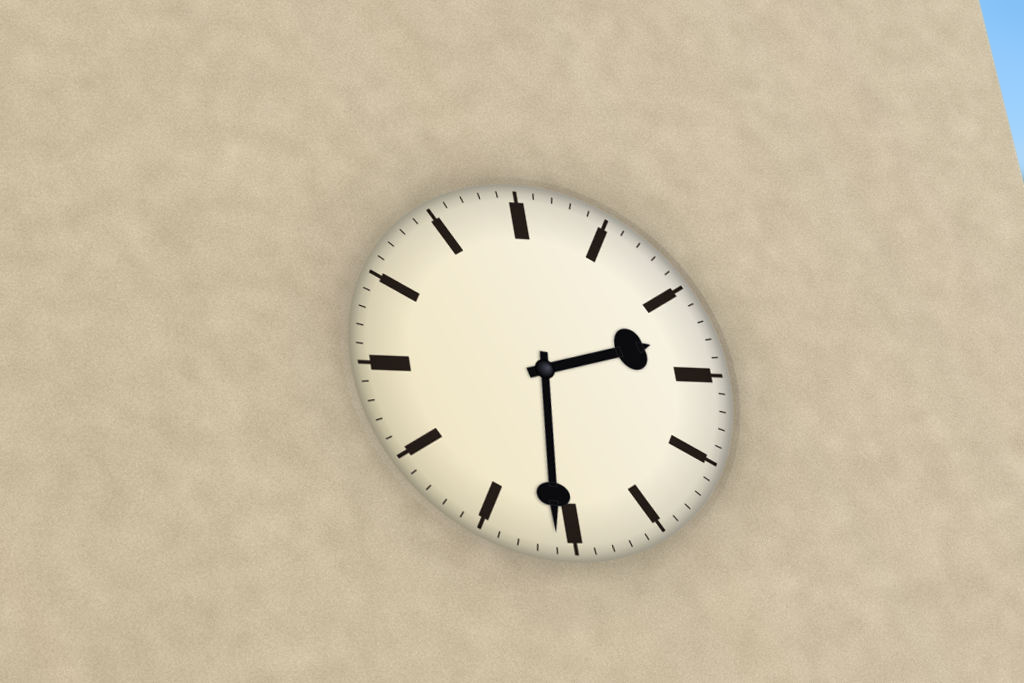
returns 2.31
